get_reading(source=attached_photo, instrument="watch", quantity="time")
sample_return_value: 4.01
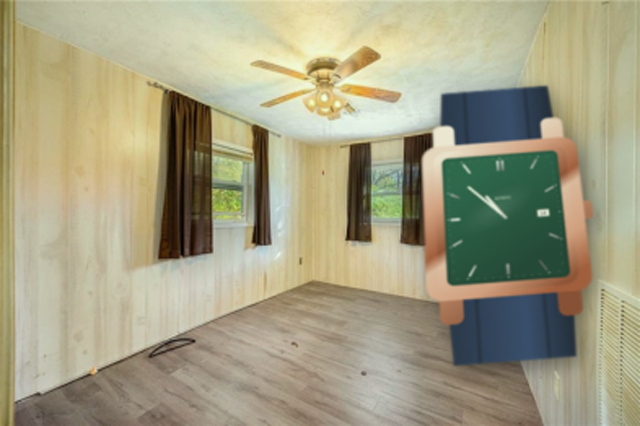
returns 10.53
